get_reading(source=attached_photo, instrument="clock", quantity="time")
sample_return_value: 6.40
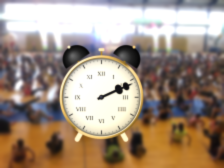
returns 2.11
